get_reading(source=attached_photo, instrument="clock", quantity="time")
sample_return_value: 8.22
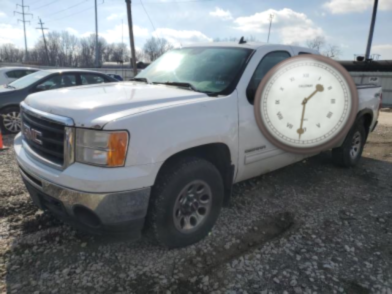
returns 1.31
